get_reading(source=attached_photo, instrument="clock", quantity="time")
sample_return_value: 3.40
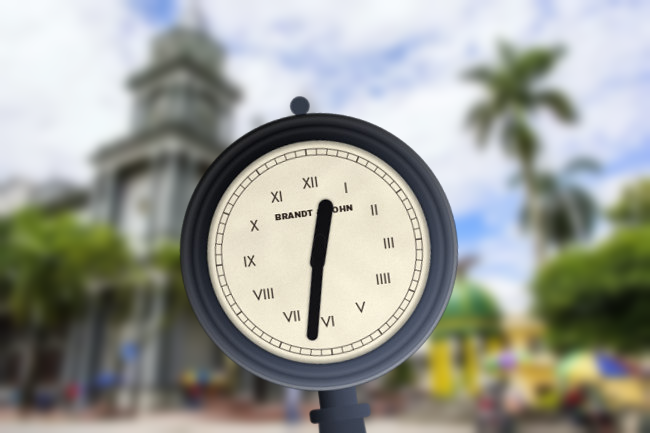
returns 12.32
